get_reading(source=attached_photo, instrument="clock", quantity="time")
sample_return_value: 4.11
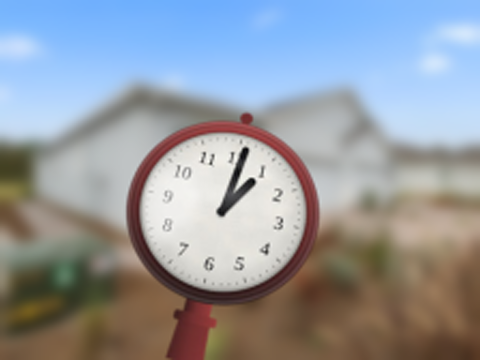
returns 1.01
